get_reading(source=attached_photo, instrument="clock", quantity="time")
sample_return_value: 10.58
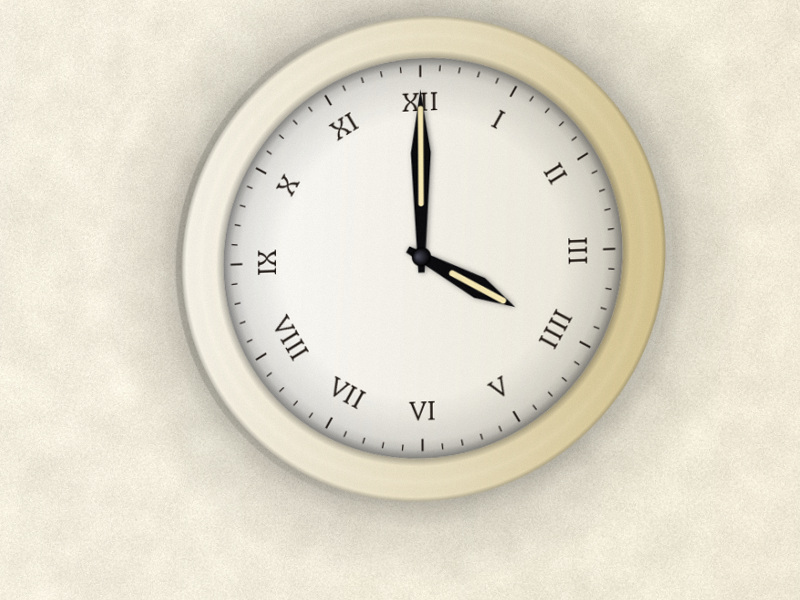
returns 4.00
